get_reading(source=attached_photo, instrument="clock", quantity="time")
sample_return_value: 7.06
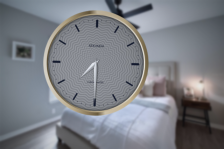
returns 7.30
